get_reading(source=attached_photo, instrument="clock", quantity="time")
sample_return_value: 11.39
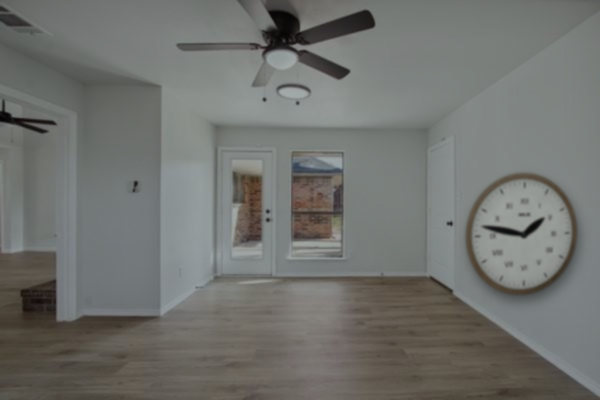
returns 1.47
